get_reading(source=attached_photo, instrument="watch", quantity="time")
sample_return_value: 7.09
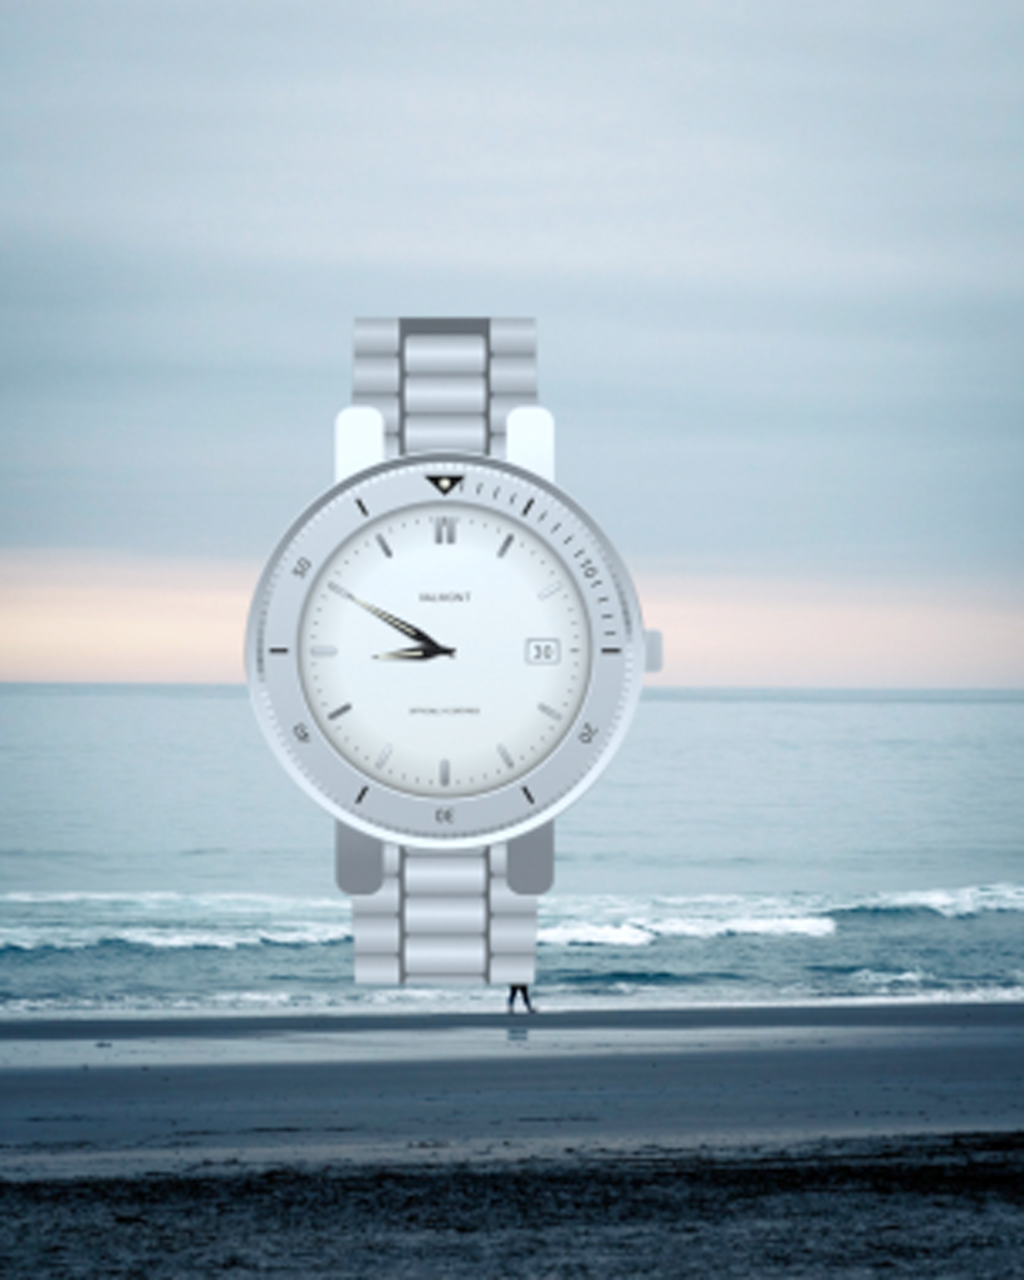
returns 8.50
